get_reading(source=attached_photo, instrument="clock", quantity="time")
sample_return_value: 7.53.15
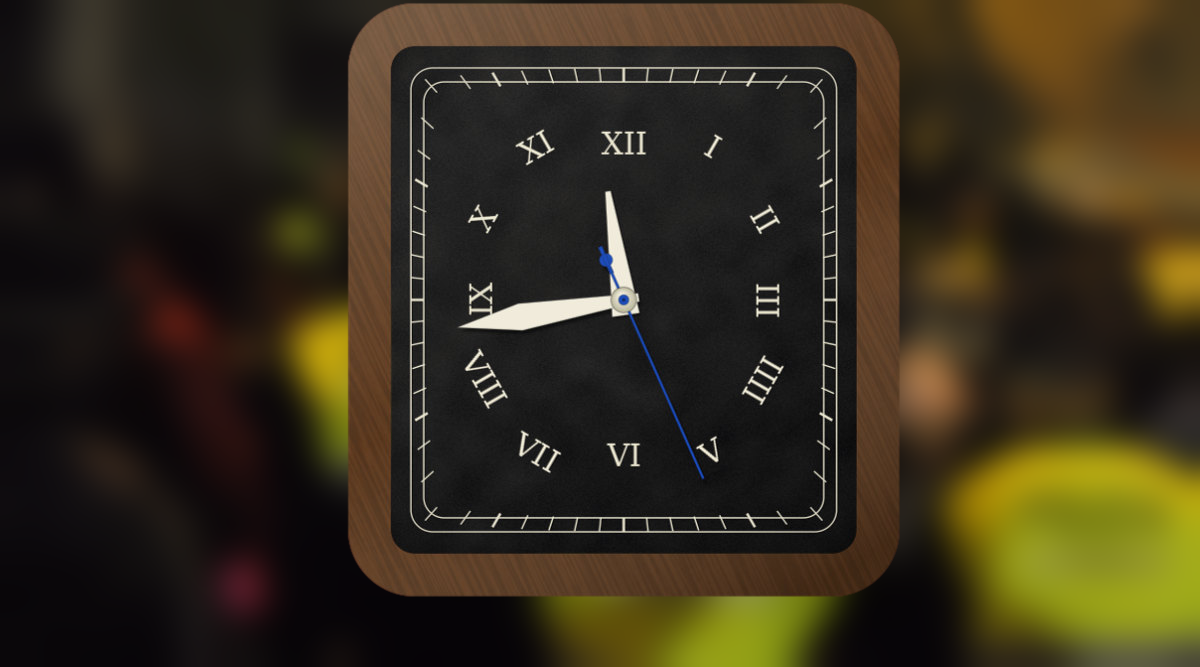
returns 11.43.26
